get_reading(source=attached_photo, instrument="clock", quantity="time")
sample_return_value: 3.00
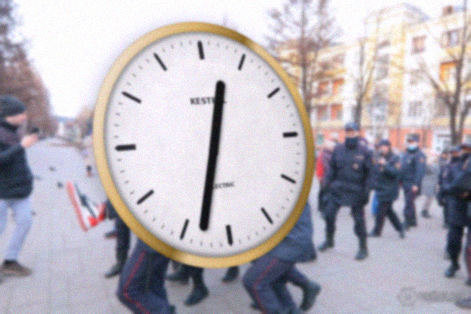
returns 12.33
